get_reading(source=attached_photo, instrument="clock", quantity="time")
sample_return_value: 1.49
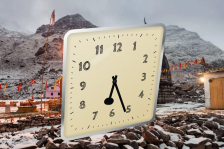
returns 6.26
